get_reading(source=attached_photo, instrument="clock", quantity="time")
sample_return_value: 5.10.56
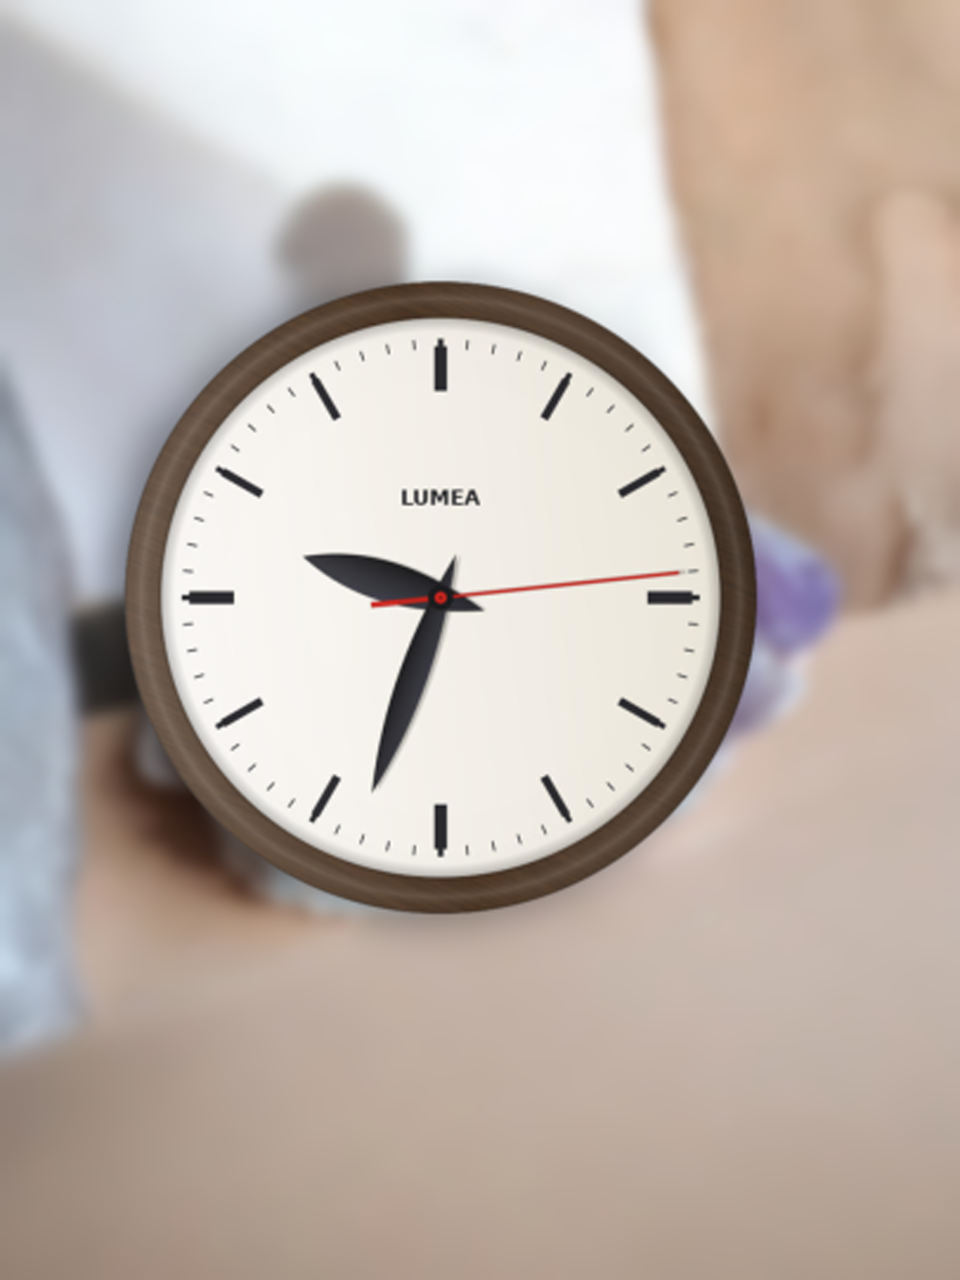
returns 9.33.14
